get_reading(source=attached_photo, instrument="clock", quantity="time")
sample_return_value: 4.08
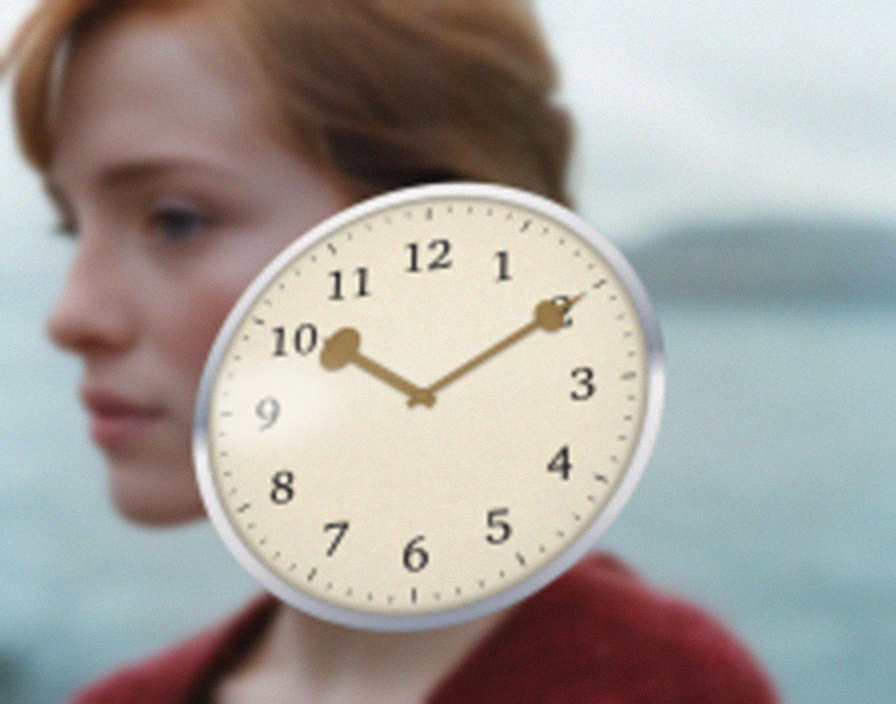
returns 10.10
